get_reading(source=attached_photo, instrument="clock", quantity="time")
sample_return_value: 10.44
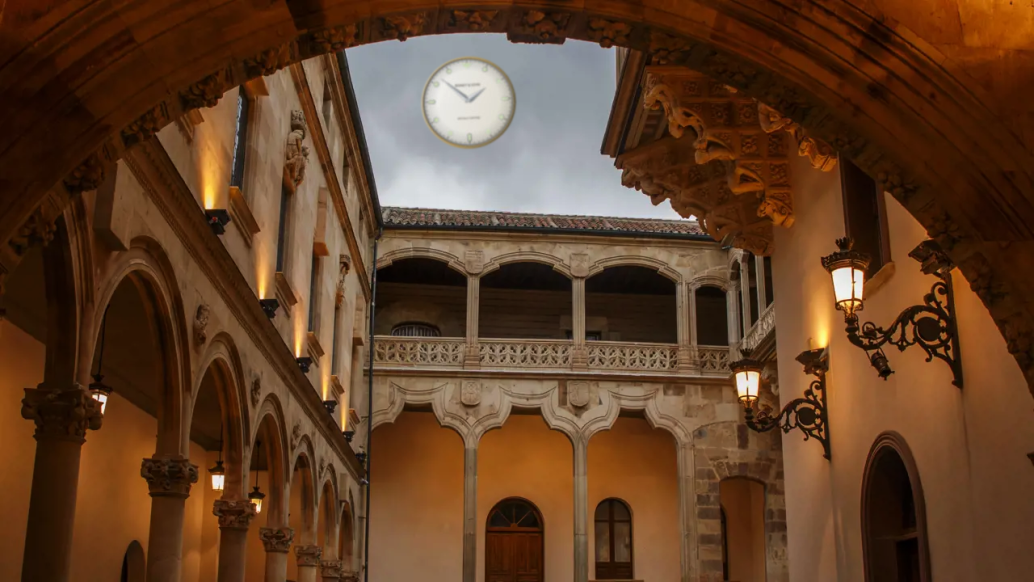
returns 1.52
